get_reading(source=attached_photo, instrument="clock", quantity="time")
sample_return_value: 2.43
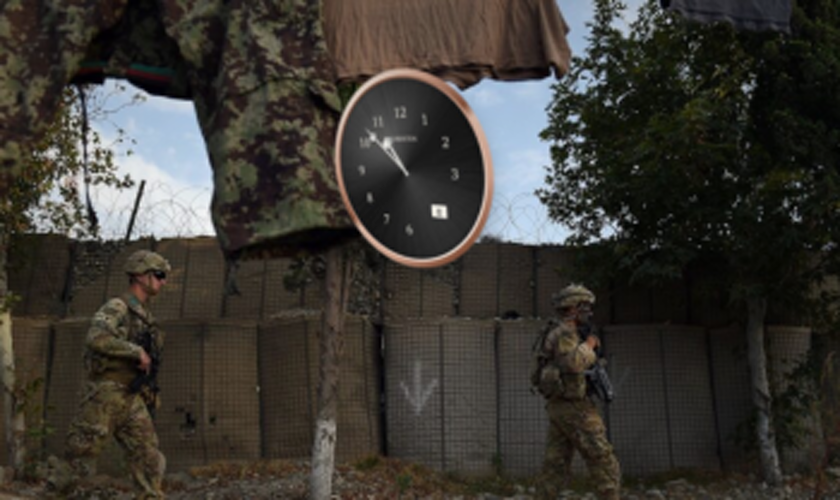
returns 10.52
